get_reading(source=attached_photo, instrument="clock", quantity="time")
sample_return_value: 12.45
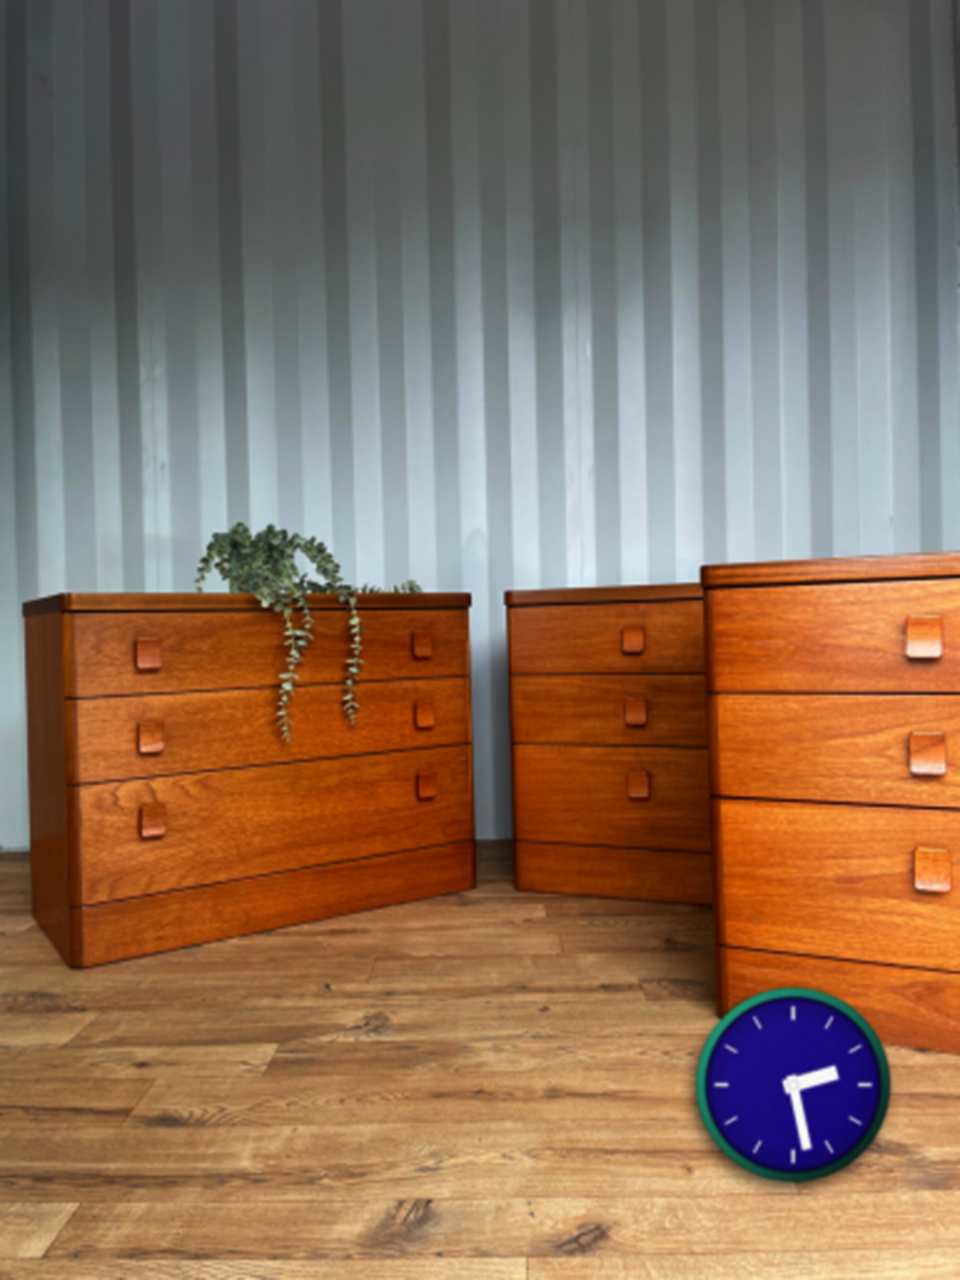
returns 2.28
